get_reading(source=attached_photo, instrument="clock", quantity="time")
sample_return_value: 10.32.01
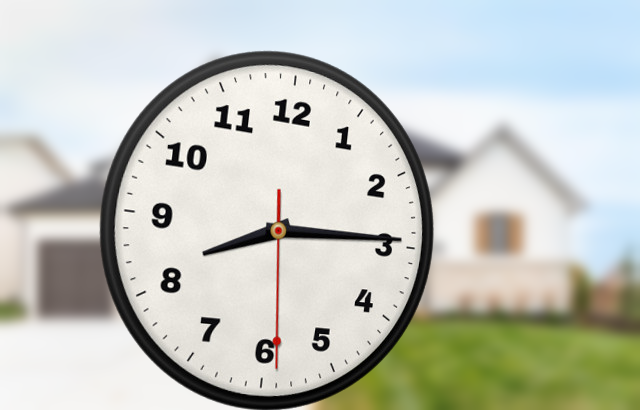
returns 8.14.29
